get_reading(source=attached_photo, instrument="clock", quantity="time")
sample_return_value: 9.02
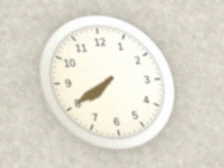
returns 7.40
